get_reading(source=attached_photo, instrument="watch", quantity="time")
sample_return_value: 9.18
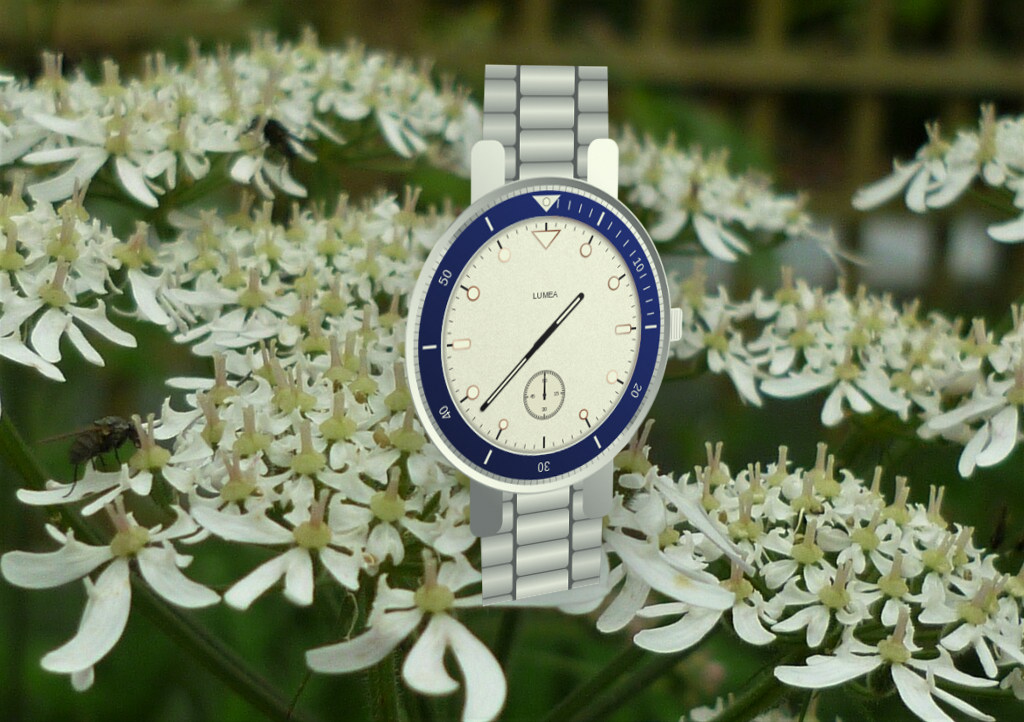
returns 1.38
